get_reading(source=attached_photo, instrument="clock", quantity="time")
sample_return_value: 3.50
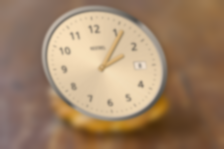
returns 2.06
